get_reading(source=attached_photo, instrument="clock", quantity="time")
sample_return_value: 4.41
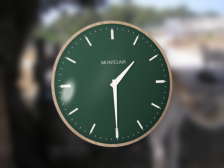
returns 1.30
